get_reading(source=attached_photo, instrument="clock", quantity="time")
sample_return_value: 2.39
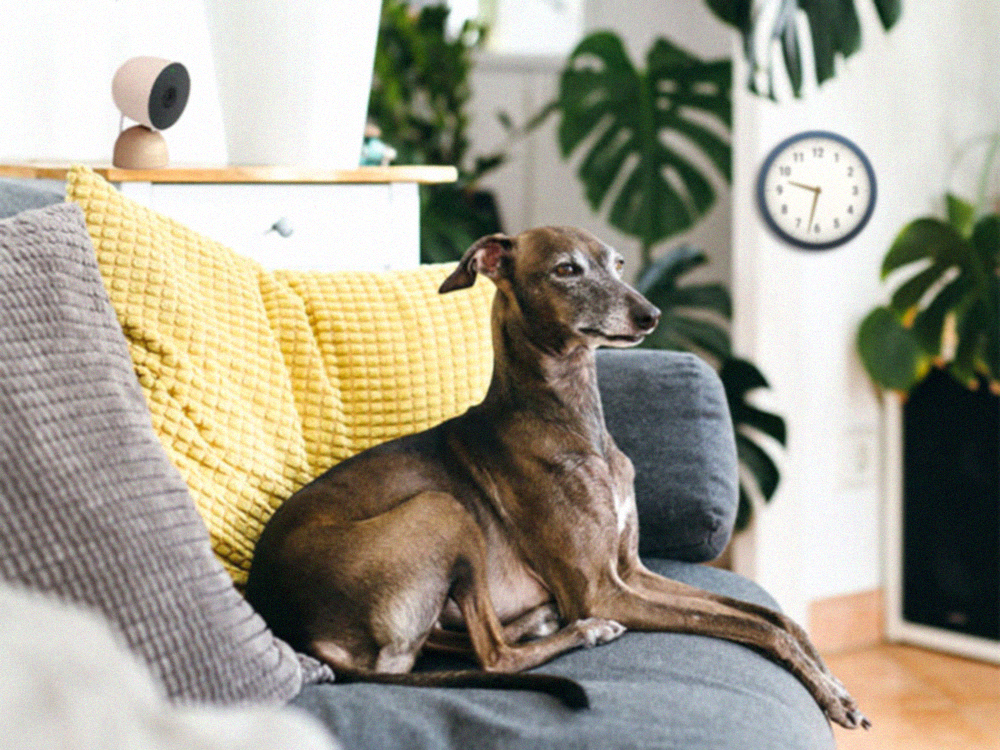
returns 9.32
